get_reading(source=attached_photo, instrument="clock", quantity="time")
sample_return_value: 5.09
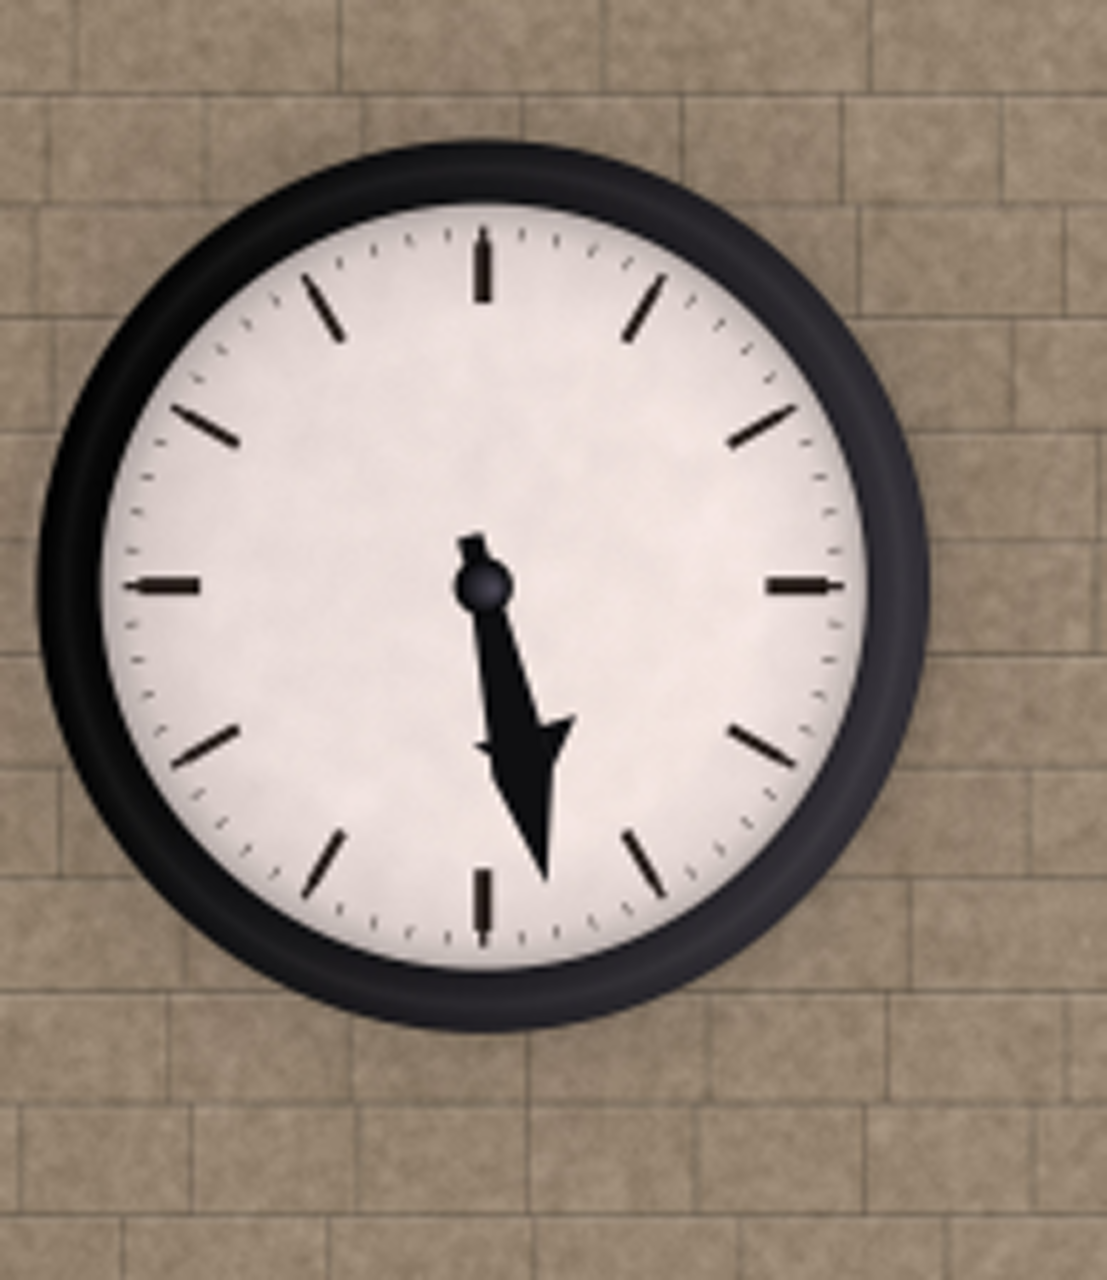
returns 5.28
